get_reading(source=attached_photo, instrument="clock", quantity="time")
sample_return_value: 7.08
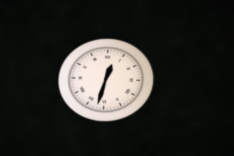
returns 12.32
